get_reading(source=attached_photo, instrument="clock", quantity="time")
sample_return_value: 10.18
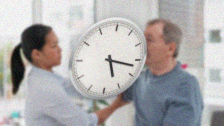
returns 5.17
